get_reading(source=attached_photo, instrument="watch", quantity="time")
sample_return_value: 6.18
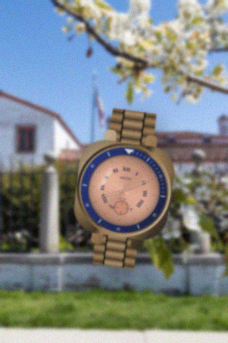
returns 8.10
